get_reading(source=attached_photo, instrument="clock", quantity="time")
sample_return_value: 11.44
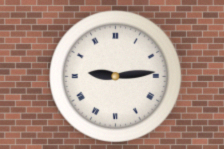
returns 9.14
